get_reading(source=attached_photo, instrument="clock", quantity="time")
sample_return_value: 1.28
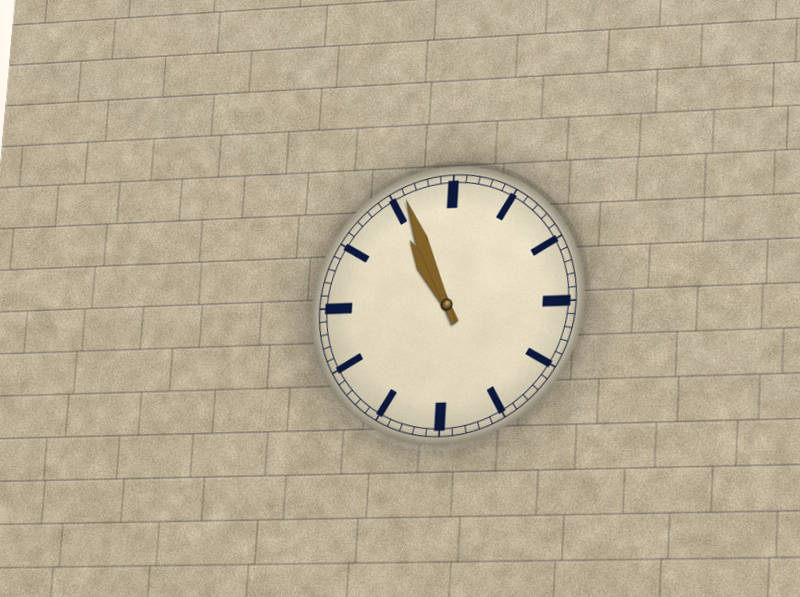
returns 10.56
